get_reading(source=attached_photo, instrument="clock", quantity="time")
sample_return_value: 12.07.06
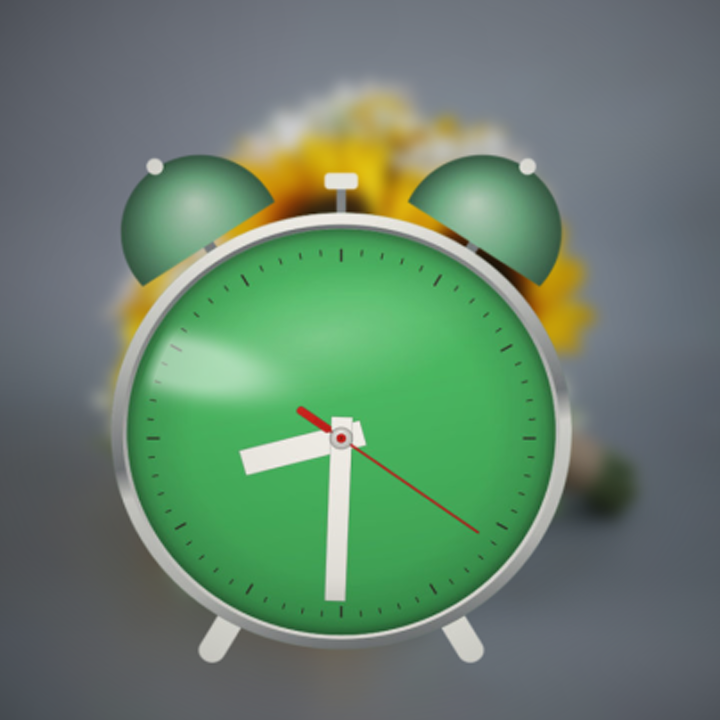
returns 8.30.21
